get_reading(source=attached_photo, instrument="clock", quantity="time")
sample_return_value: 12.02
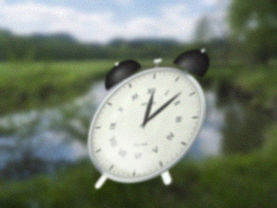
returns 12.08
